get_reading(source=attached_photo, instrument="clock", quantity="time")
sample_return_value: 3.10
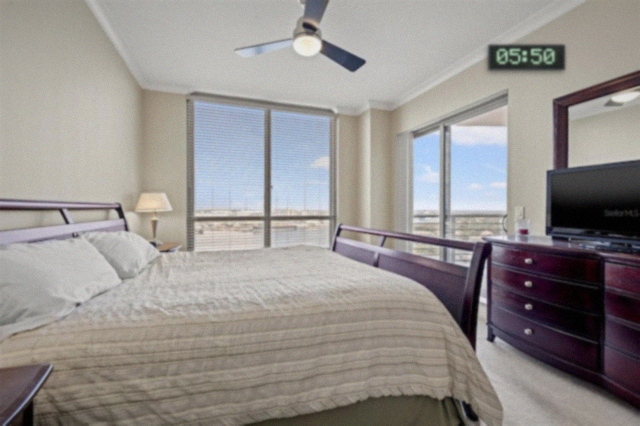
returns 5.50
